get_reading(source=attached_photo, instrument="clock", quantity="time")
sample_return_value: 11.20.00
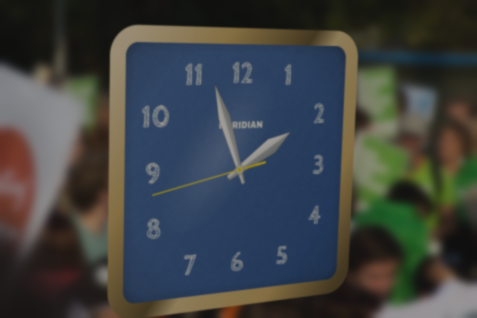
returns 1.56.43
